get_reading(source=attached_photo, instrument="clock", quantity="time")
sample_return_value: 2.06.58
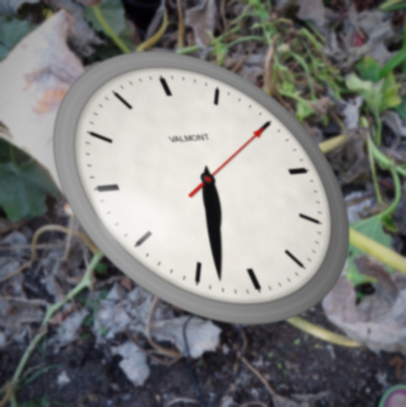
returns 6.33.10
